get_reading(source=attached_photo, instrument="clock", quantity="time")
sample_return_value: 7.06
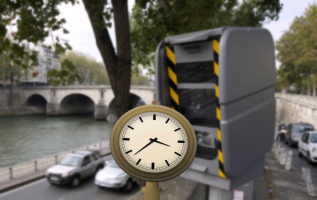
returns 3.38
